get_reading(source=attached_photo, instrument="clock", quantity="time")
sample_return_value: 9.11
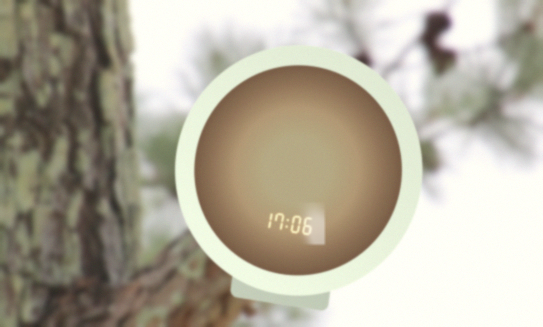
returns 17.06
